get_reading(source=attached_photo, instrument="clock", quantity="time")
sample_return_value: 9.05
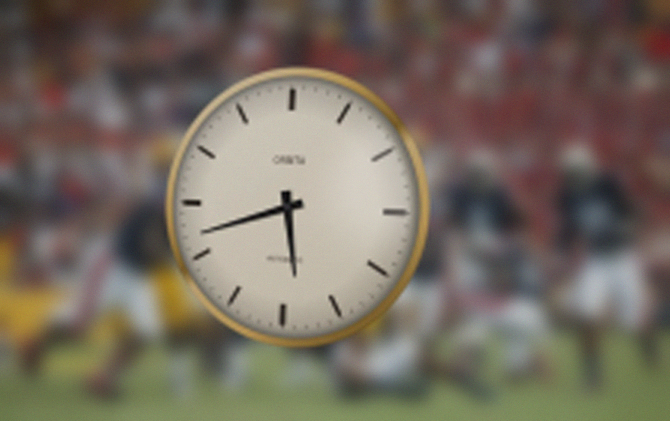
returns 5.42
